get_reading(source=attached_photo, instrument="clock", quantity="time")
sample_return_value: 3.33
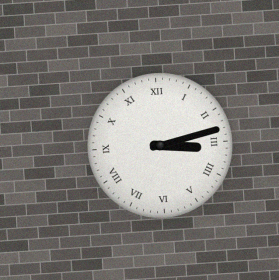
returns 3.13
